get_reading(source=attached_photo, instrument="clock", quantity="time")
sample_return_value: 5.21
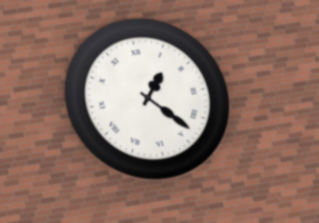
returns 1.23
